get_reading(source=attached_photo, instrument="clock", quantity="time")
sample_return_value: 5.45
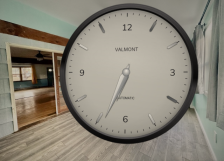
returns 6.34
